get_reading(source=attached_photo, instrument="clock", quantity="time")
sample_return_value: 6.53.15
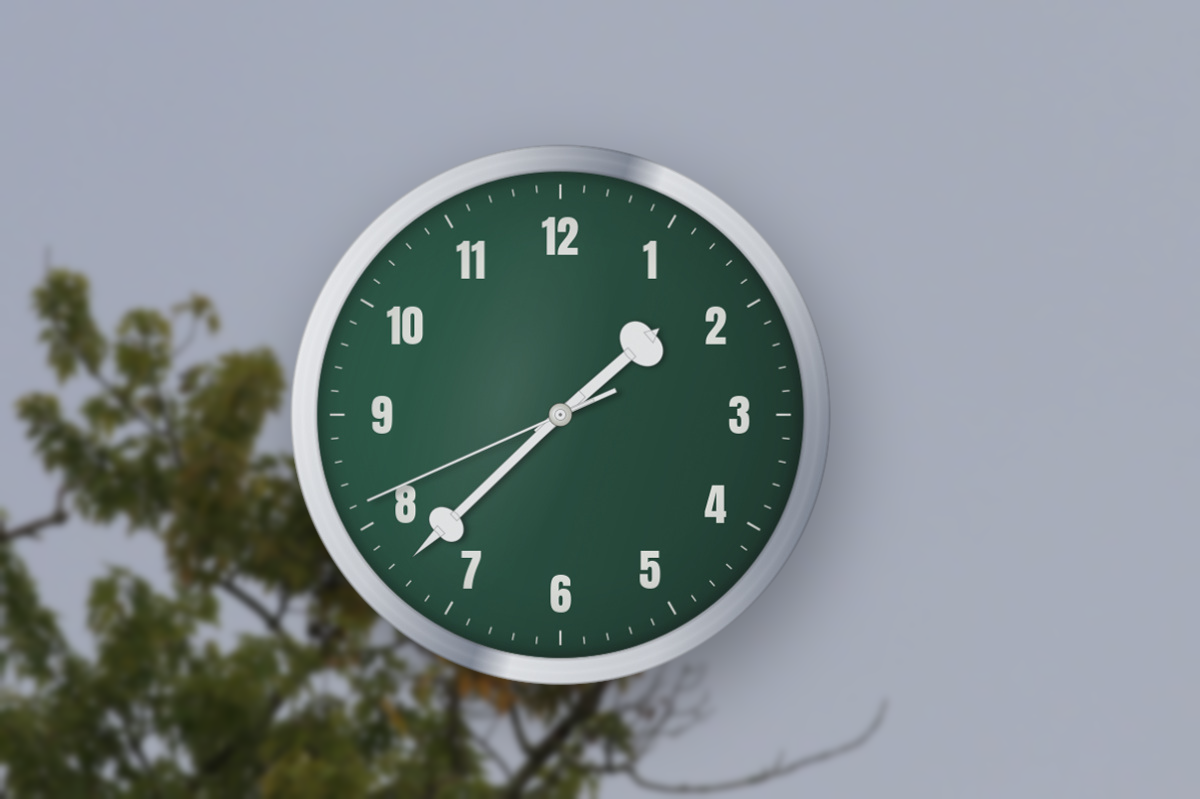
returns 1.37.41
